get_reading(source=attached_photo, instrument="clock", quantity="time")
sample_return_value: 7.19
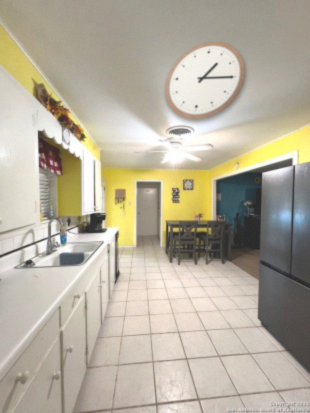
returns 1.15
